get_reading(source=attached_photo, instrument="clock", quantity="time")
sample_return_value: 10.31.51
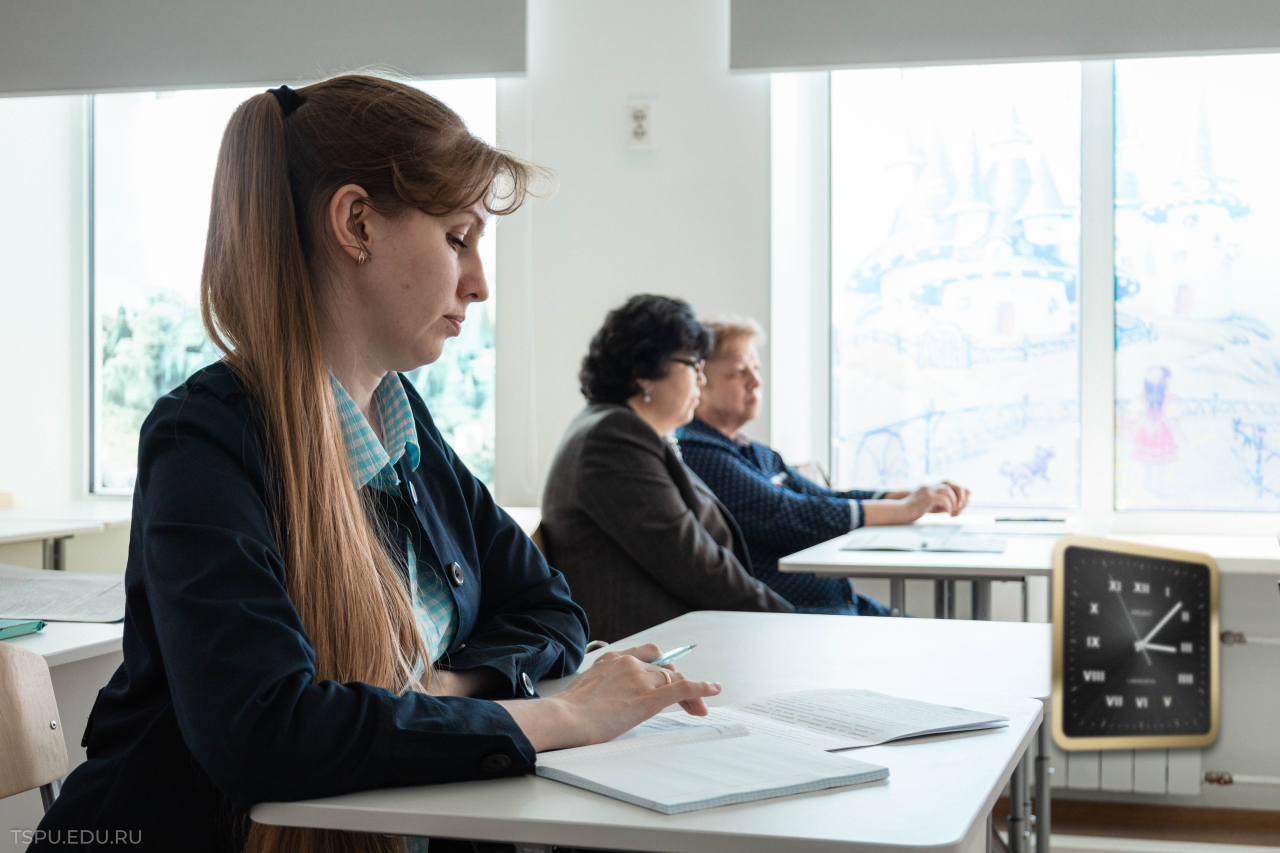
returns 3.07.55
